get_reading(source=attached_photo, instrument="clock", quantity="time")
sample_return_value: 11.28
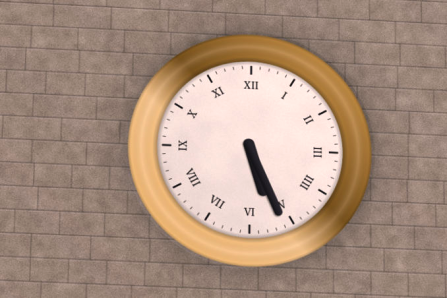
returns 5.26
